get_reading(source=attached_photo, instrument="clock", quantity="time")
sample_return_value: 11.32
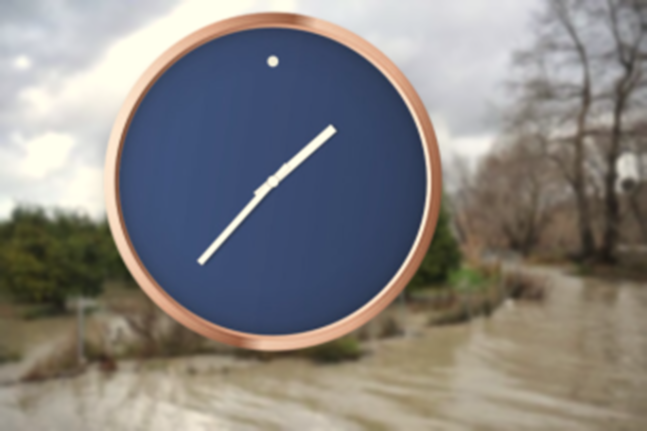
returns 1.37
